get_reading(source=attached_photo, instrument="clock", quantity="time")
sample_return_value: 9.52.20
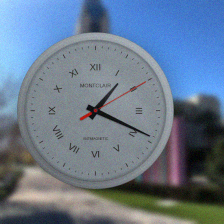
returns 1.19.10
